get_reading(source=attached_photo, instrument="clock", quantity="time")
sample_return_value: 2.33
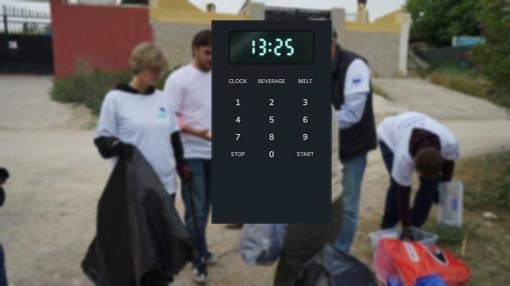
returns 13.25
